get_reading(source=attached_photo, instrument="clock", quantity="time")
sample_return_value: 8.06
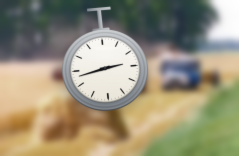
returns 2.43
